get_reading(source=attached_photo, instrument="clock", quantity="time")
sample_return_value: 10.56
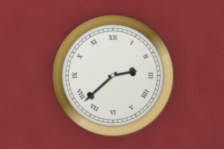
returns 2.38
